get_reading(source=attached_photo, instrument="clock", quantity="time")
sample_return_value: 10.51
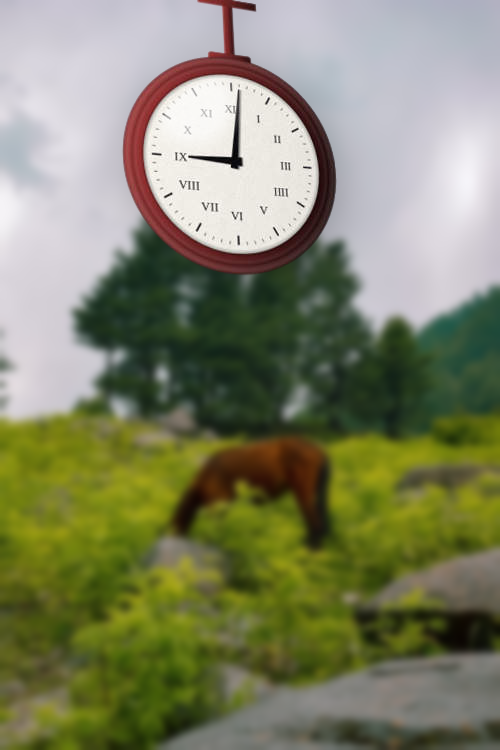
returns 9.01
